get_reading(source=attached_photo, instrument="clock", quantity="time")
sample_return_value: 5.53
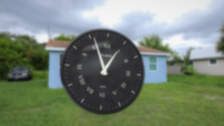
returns 12.56
